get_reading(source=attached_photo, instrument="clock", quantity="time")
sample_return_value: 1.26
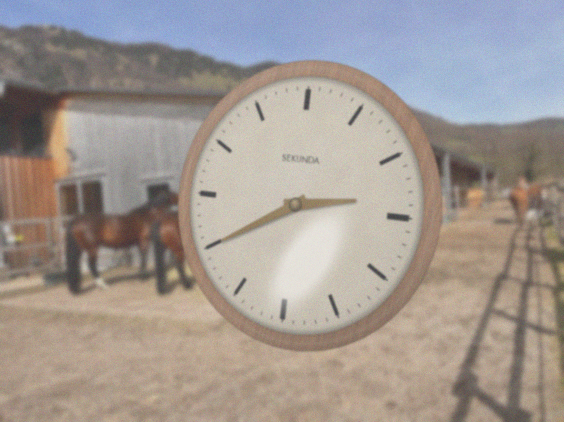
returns 2.40
